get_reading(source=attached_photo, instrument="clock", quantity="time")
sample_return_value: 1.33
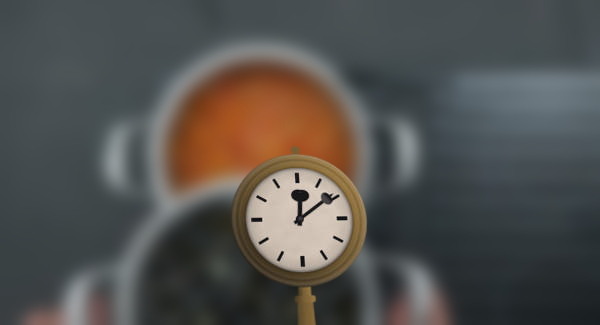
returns 12.09
